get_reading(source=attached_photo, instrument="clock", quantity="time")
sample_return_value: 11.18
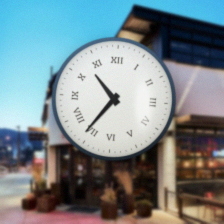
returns 10.36
